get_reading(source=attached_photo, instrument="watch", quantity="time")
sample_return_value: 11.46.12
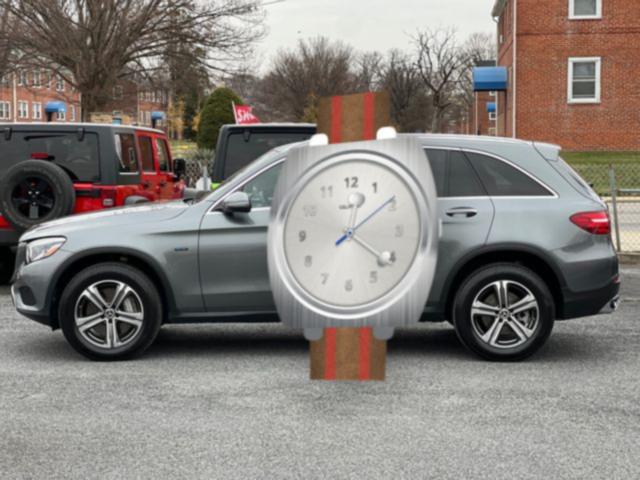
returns 12.21.09
